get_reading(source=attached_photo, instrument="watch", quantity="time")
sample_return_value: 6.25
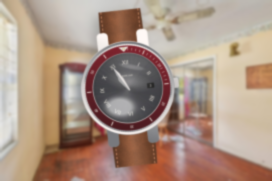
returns 10.55
